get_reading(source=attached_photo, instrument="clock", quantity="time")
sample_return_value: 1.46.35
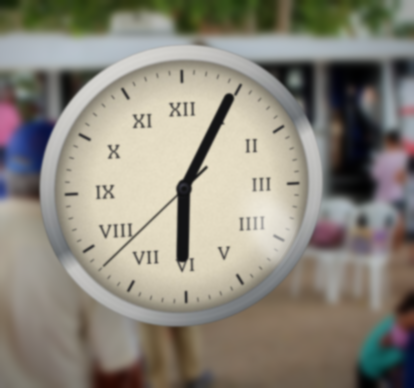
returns 6.04.38
